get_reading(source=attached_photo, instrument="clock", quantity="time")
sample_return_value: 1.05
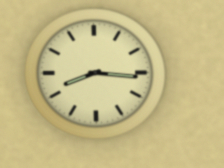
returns 8.16
